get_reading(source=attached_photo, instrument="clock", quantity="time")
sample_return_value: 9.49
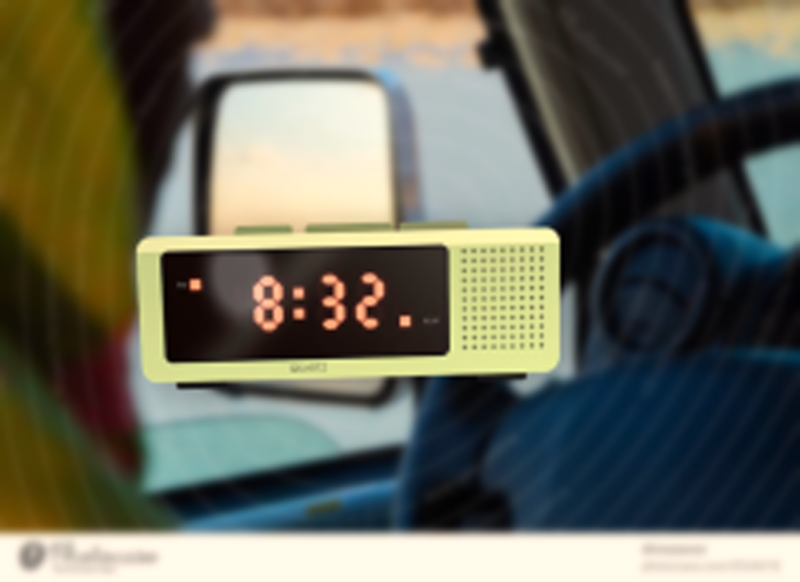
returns 8.32
